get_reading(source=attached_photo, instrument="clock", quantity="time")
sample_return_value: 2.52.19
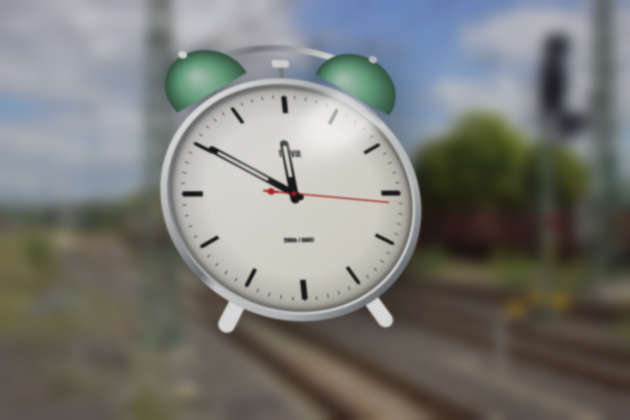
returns 11.50.16
